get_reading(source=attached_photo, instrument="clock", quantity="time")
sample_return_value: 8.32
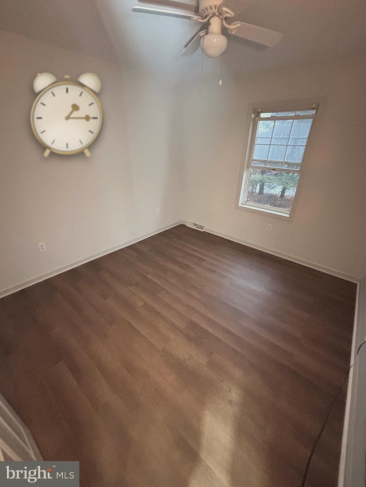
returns 1.15
